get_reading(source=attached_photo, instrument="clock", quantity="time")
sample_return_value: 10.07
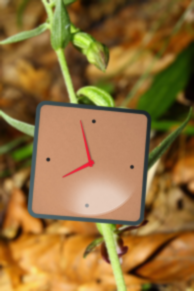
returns 7.57
